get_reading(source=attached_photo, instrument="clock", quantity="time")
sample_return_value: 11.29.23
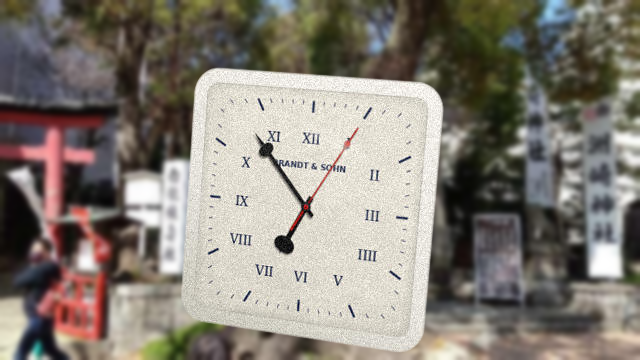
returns 6.53.05
